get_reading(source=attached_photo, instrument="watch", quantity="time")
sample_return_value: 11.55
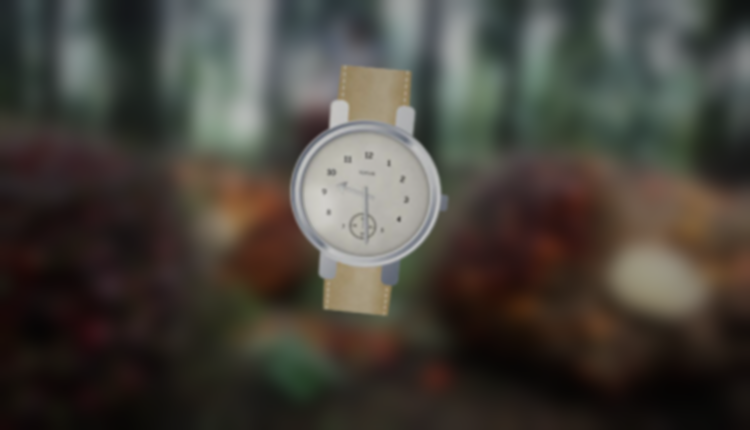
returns 9.29
